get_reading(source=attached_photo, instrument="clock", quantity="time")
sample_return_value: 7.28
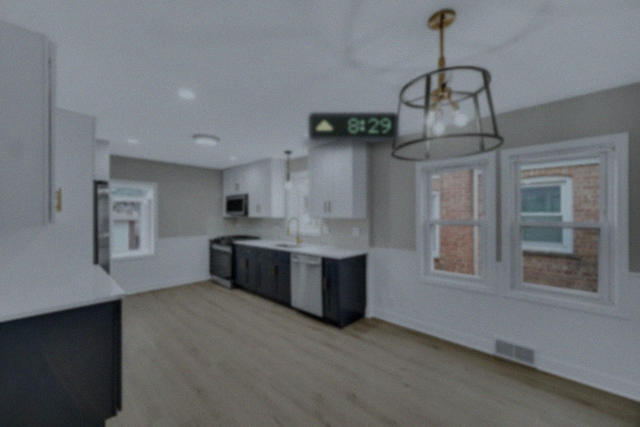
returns 8.29
